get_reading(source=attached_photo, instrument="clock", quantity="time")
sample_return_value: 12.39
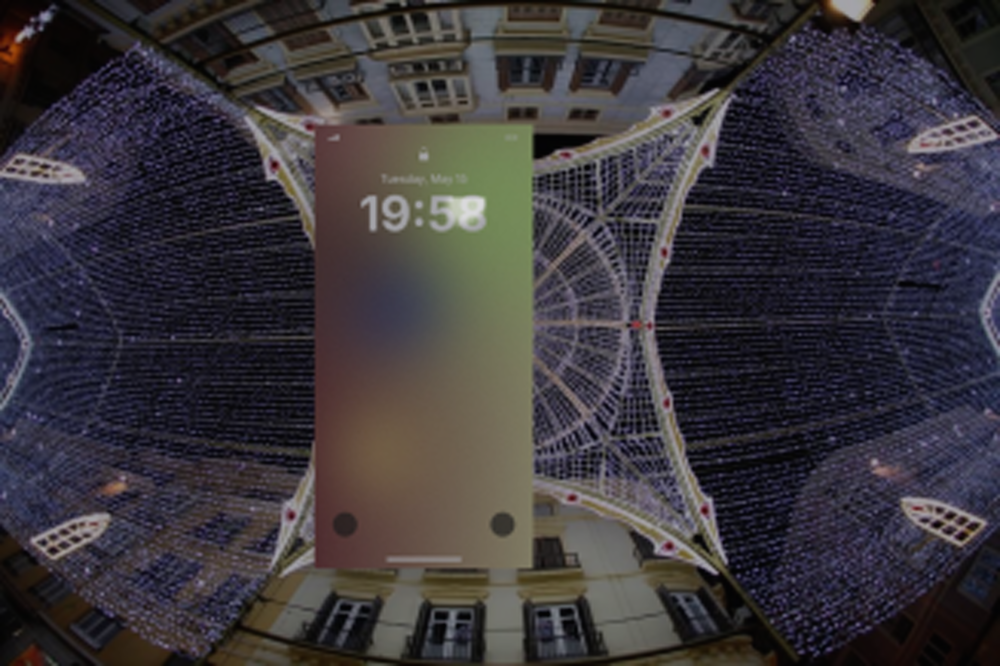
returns 19.58
